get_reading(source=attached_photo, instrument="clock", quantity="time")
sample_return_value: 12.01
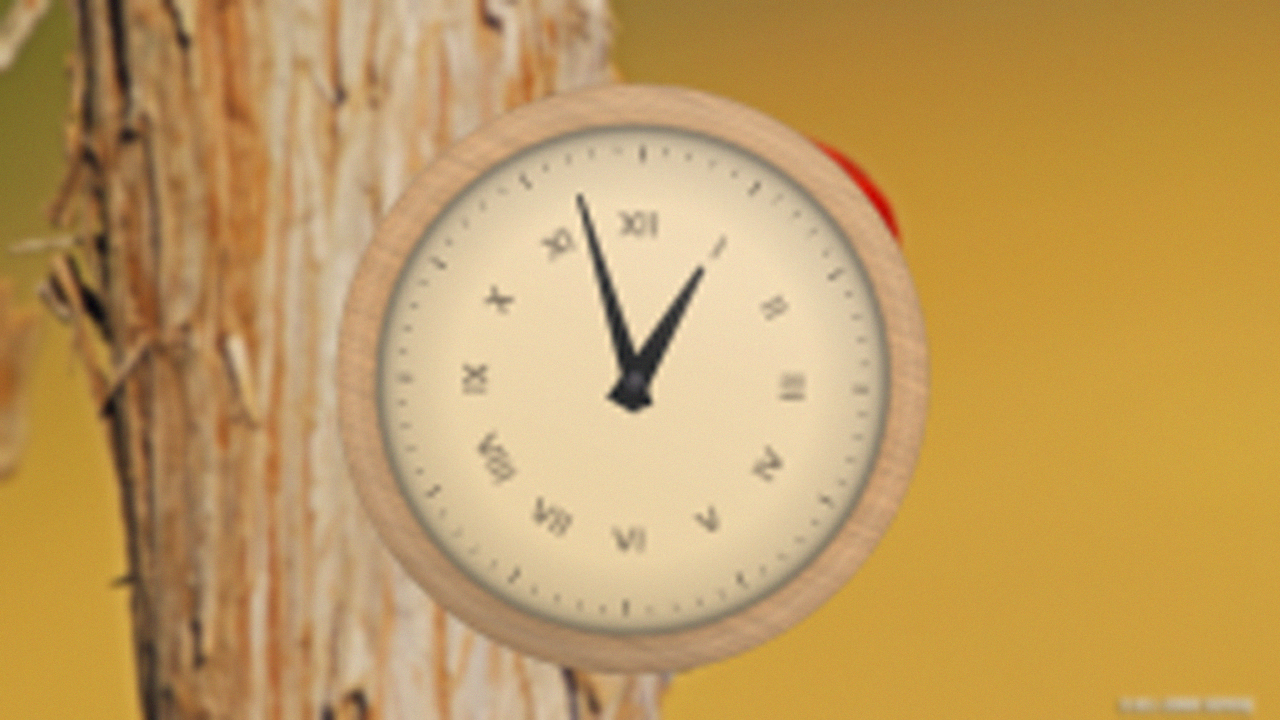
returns 12.57
